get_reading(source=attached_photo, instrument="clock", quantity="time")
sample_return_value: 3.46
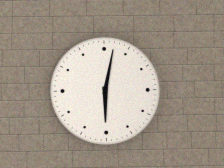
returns 6.02
